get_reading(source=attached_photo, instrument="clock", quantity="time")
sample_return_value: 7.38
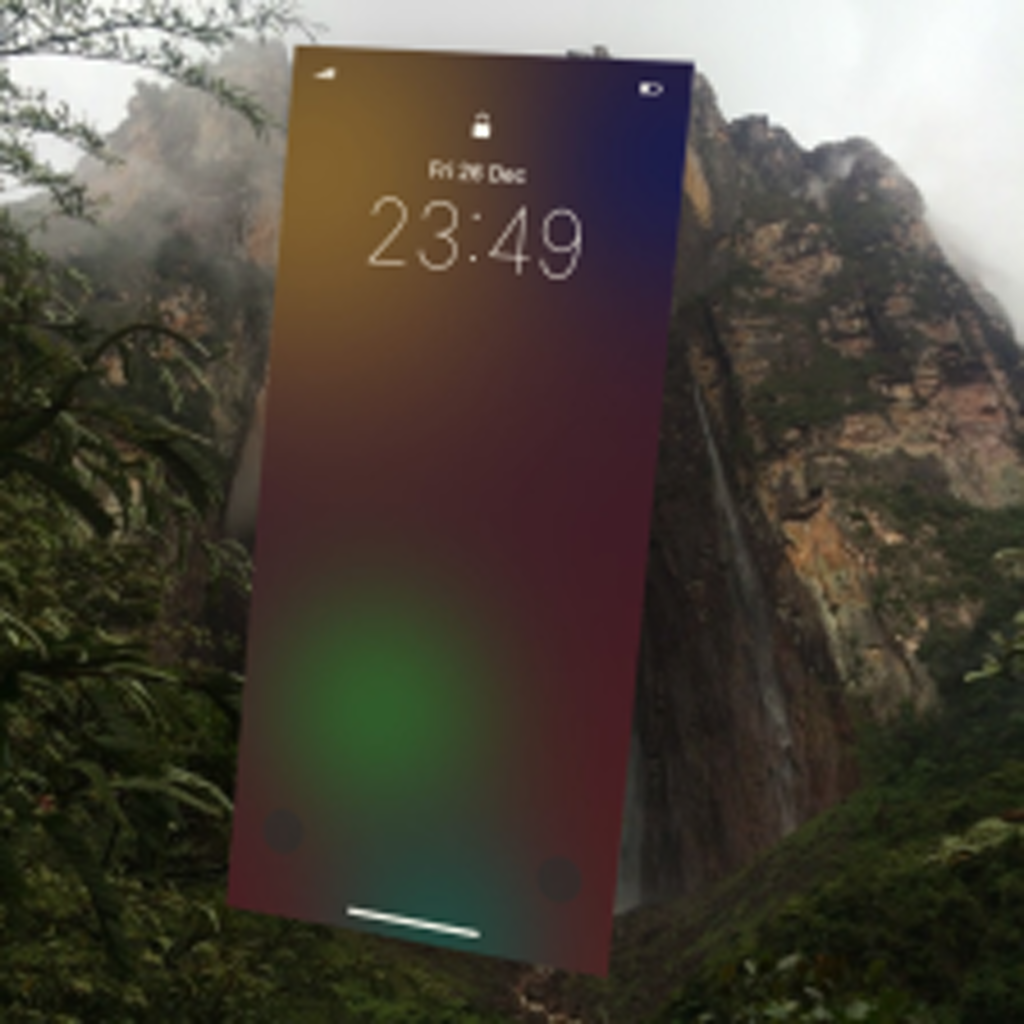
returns 23.49
